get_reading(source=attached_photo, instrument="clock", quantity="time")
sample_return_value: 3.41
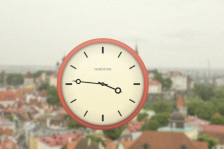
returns 3.46
